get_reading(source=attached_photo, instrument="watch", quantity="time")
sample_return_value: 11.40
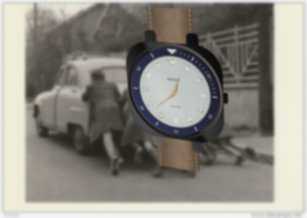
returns 12.38
